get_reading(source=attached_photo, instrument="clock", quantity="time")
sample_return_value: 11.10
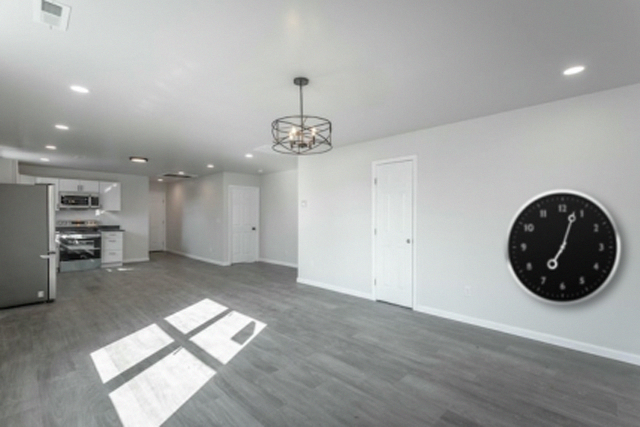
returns 7.03
